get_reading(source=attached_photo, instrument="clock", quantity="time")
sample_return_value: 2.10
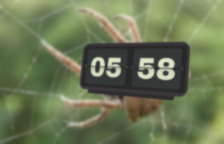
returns 5.58
